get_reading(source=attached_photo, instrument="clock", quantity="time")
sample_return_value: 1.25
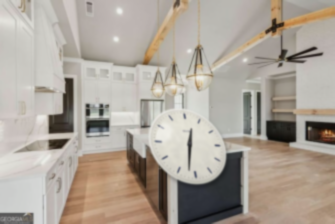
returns 12.32
